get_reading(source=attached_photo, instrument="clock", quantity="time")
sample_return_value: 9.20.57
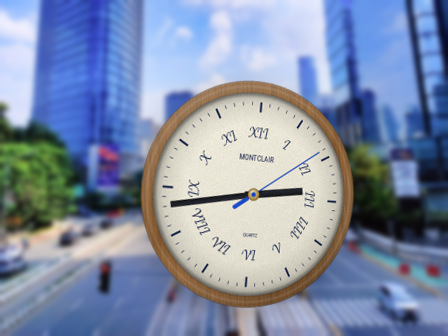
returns 2.43.09
